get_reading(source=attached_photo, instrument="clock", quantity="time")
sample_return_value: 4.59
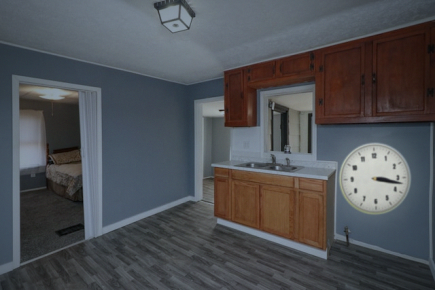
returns 3.17
